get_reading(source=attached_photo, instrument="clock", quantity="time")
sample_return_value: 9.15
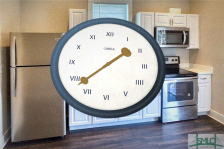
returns 1.38
